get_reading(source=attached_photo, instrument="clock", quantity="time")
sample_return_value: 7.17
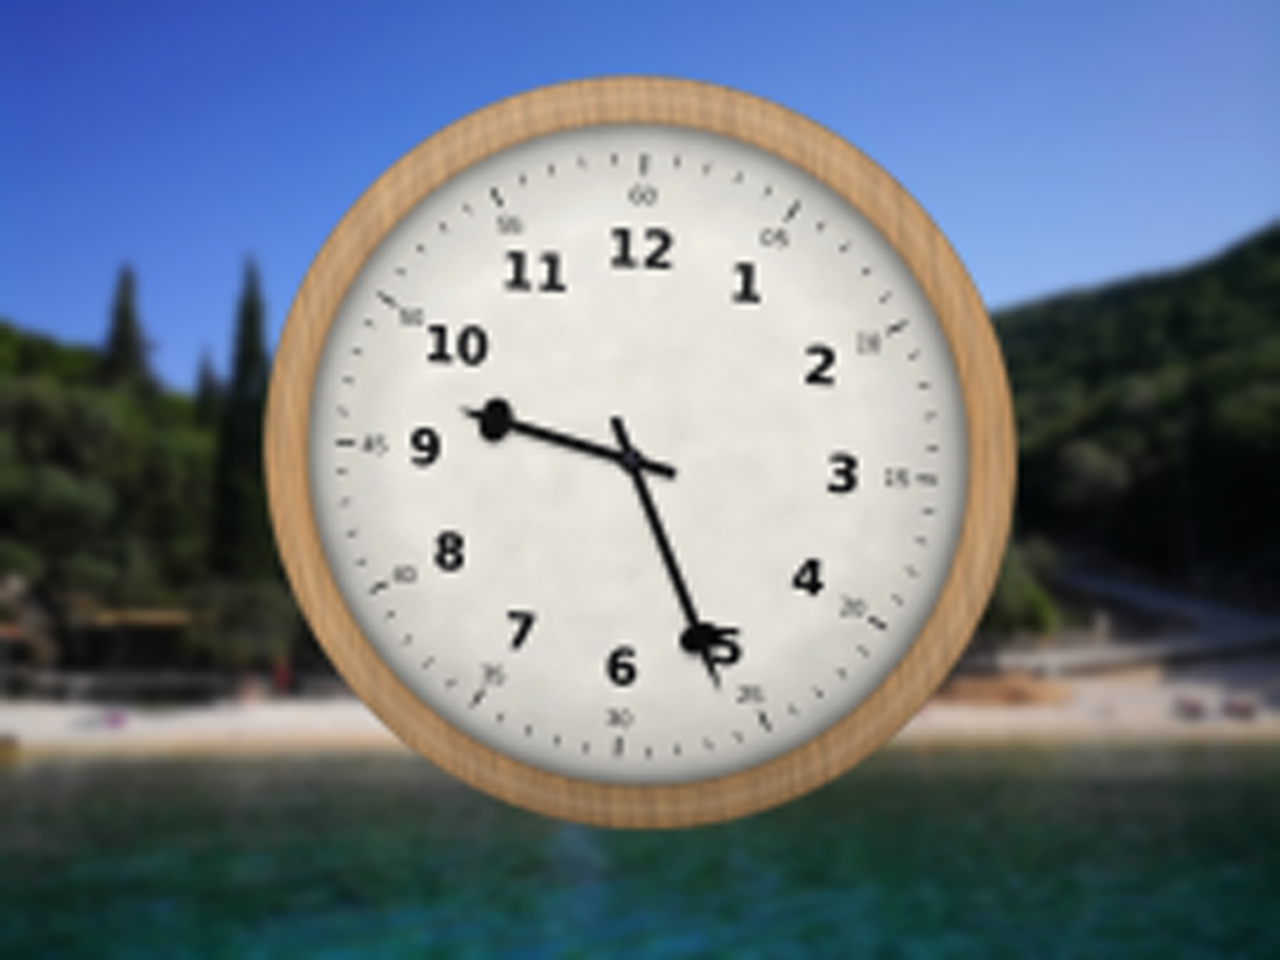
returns 9.26
